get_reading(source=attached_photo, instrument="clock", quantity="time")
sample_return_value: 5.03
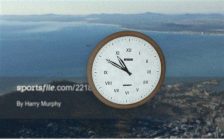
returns 10.50
